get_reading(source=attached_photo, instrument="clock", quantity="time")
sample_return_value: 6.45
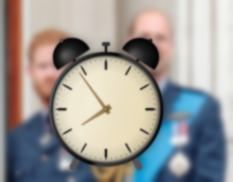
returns 7.54
